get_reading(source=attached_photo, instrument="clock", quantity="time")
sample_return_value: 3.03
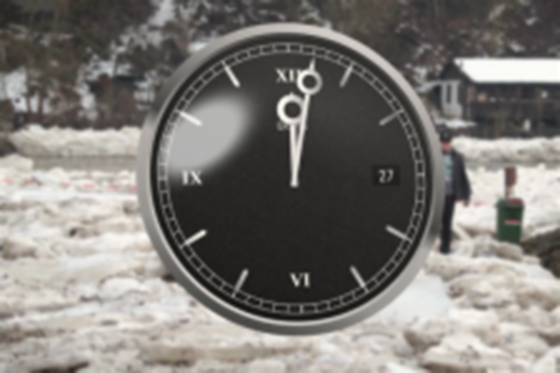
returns 12.02
